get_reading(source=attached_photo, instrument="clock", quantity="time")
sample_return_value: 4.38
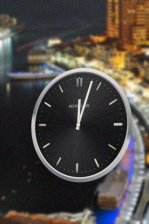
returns 12.03
